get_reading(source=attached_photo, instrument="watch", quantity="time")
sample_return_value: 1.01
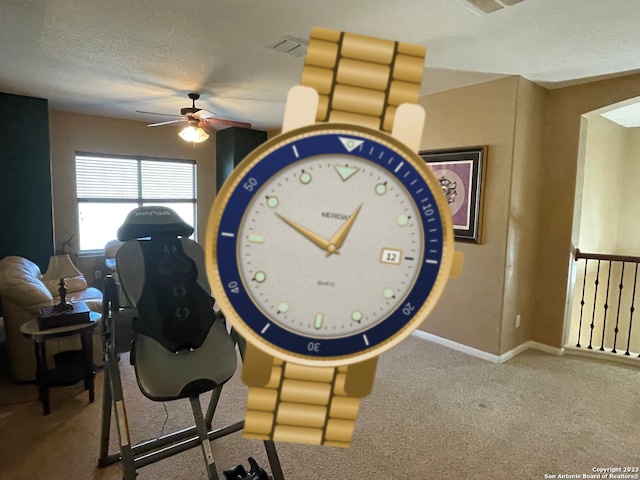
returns 12.49
